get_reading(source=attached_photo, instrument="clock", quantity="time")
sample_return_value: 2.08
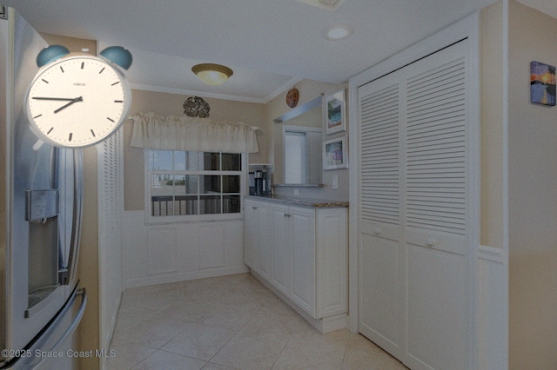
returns 7.45
